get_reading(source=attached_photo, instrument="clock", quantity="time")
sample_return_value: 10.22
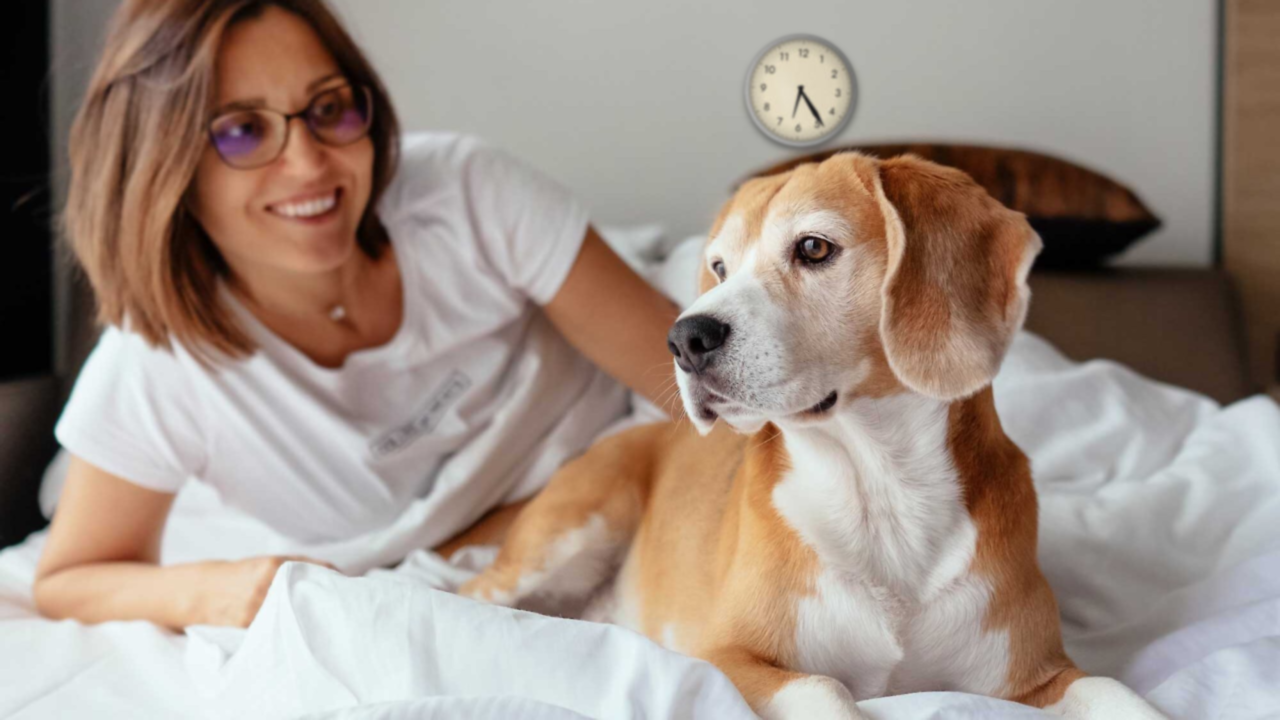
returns 6.24
